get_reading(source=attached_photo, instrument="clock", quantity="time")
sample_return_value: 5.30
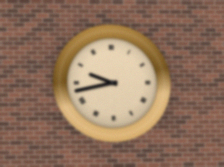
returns 9.43
